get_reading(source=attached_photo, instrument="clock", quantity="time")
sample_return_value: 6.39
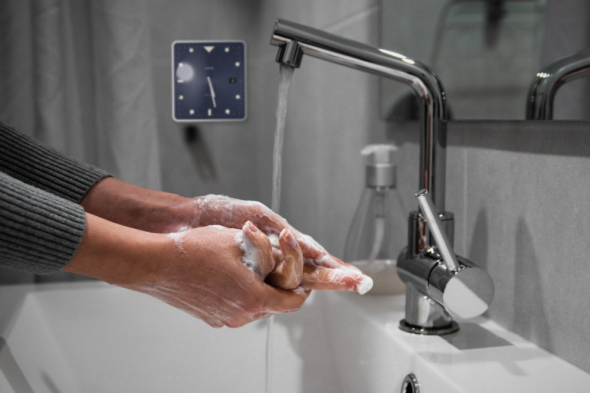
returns 5.28
